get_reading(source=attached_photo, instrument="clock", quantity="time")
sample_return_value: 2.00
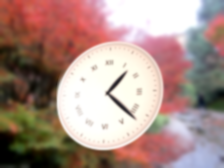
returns 1.22
